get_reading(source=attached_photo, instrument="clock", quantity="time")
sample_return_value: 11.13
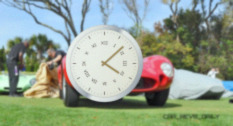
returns 4.08
